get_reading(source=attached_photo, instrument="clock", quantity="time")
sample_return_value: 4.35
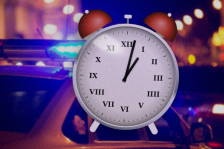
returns 1.02
